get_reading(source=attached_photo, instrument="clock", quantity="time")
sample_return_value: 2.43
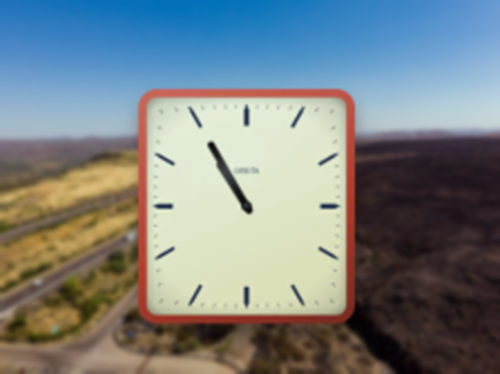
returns 10.55
